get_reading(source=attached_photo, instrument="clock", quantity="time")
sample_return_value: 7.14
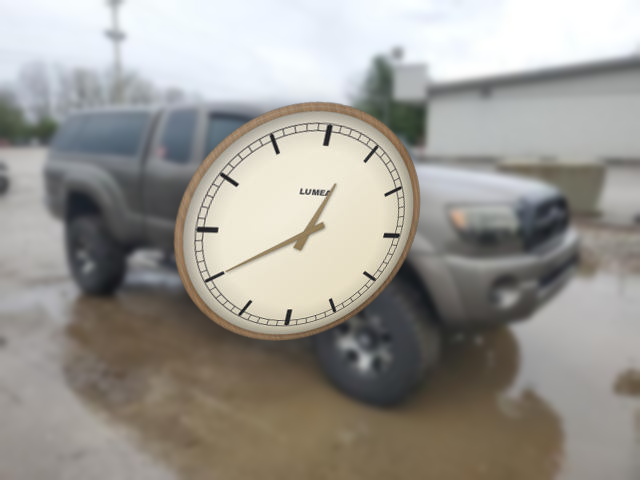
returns 12.40
